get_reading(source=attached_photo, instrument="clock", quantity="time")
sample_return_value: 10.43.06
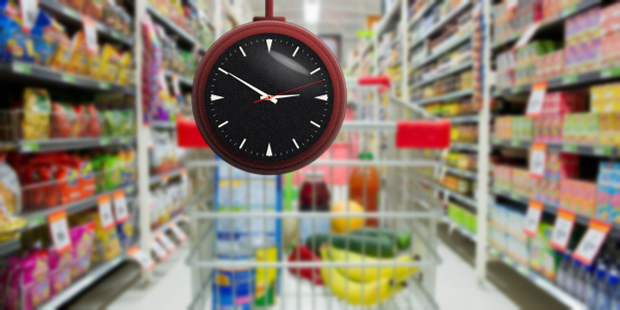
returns 2.50.12
